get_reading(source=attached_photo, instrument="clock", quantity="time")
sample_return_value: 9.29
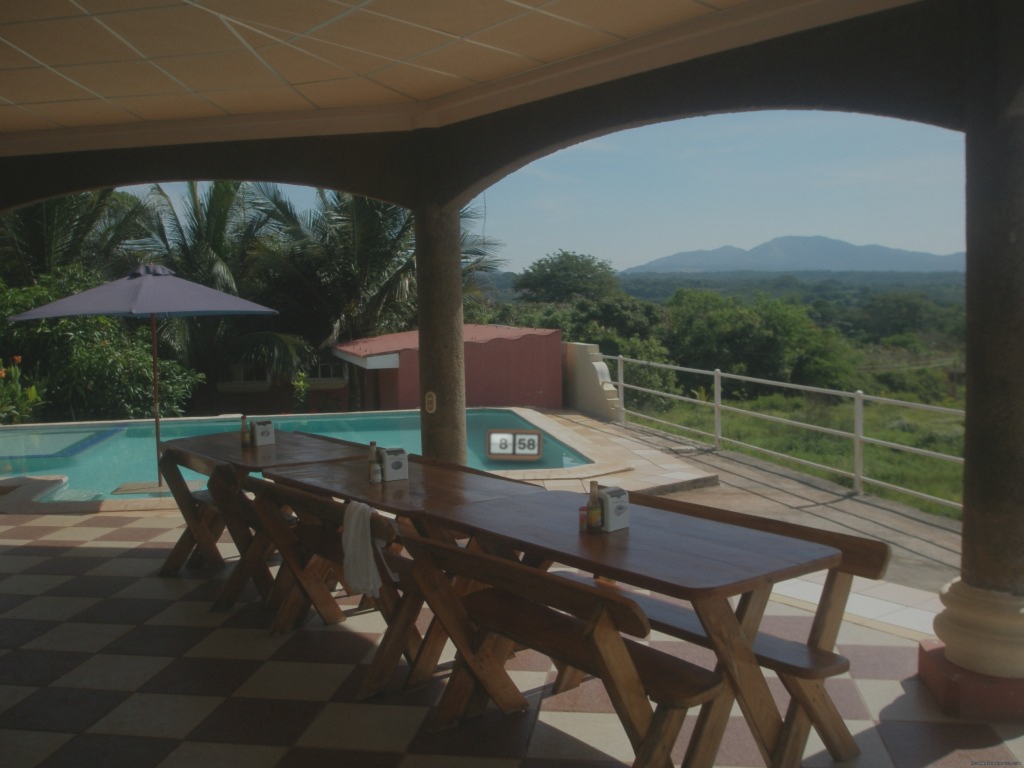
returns 8.58
